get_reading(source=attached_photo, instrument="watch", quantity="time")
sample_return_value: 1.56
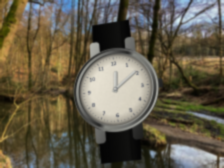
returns 12.09
